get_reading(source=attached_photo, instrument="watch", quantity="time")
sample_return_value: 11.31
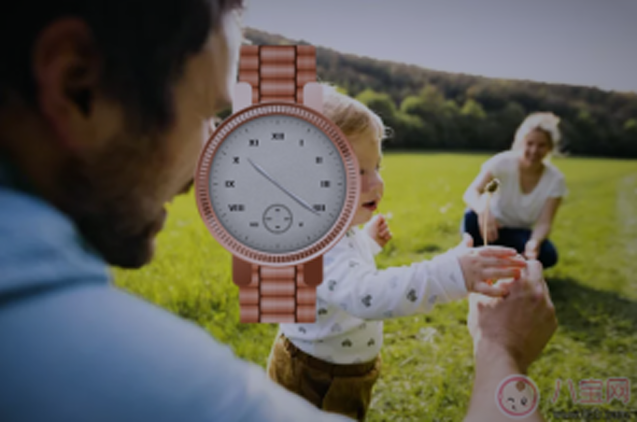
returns 10.21
